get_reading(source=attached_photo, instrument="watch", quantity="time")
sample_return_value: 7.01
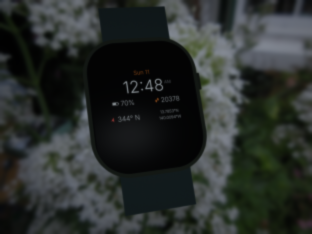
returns 12.48
